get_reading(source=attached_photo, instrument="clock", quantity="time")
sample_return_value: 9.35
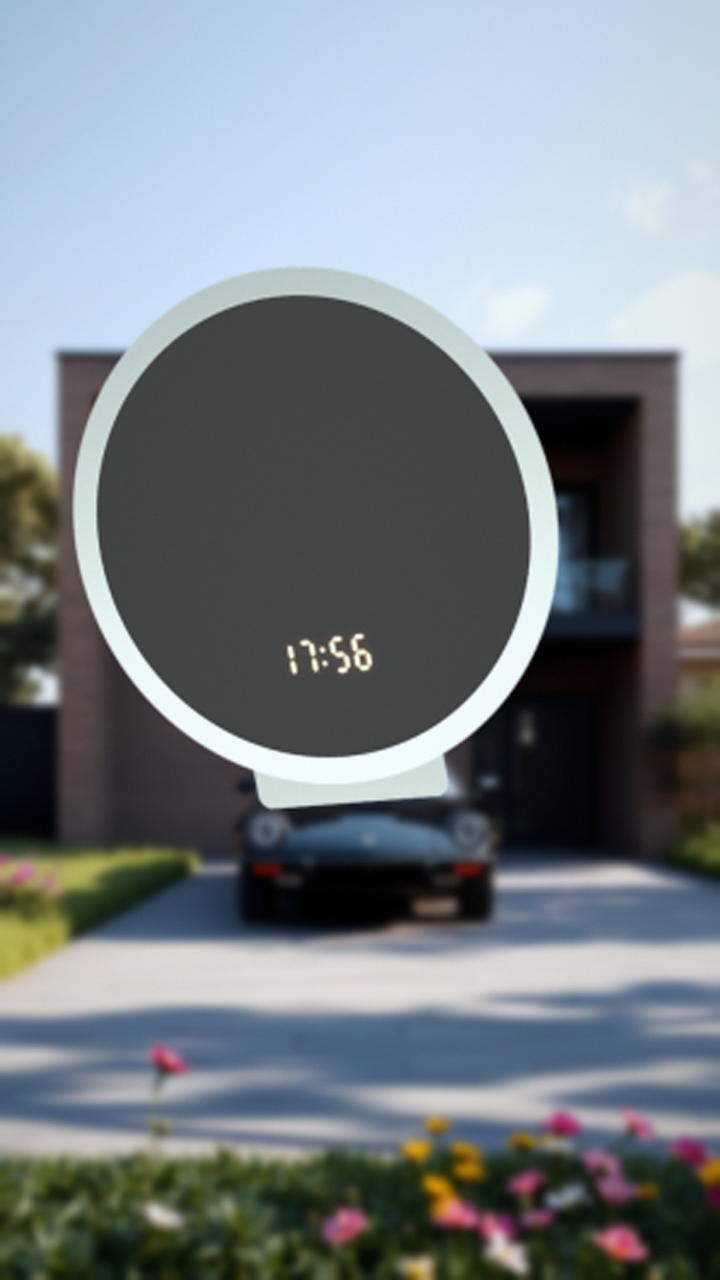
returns 17.56
